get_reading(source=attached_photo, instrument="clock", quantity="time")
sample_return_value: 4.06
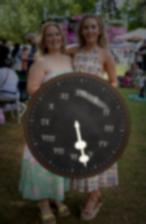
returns 5.27
